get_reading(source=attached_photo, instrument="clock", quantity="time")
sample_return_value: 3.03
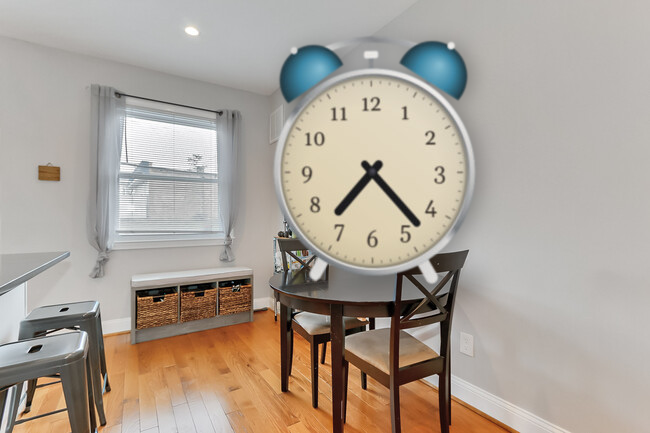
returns 7.23
